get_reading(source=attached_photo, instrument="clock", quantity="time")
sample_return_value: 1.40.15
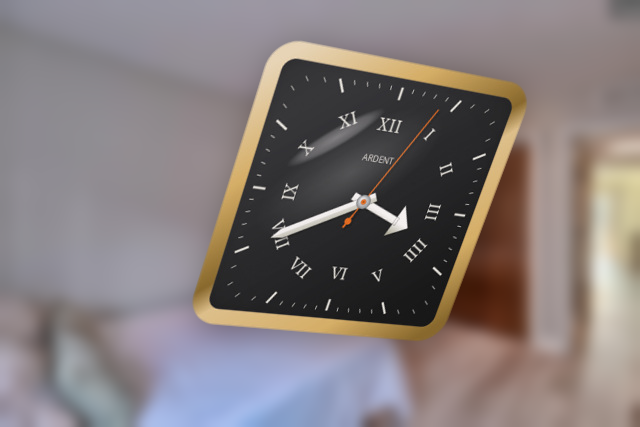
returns 3.40.04
